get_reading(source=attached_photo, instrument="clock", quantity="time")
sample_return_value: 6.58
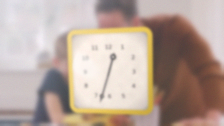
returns 12.33
